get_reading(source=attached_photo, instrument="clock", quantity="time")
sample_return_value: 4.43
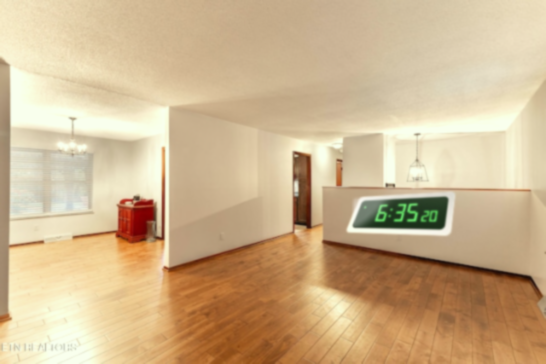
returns 6.35
